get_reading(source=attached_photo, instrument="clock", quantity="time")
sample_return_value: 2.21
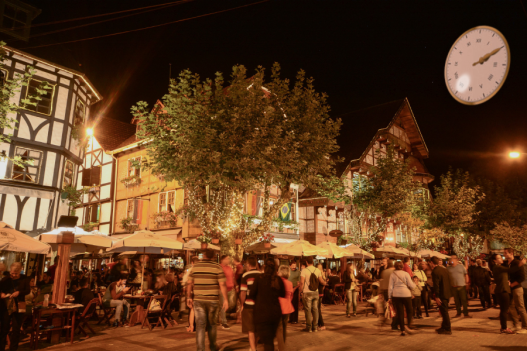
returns 2.10
